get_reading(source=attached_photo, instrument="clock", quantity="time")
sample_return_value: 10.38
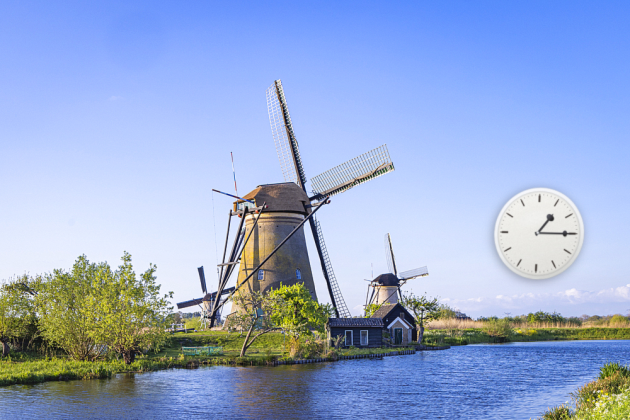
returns 1.15
